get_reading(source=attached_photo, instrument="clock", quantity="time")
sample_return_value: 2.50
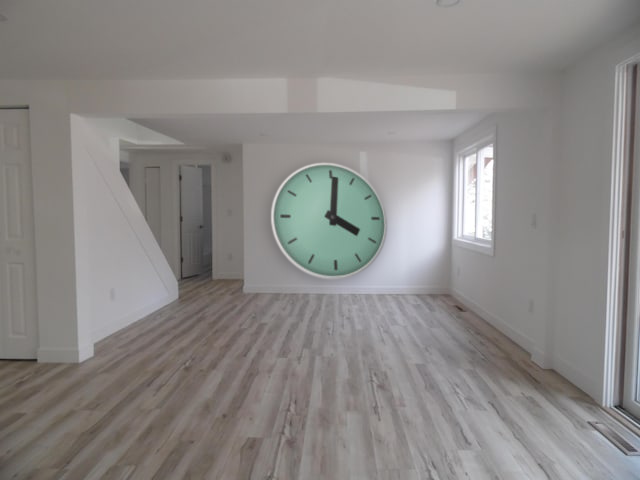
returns 4.01
